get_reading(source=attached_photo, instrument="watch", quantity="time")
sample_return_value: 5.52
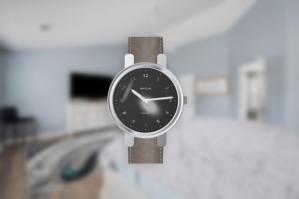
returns 10.14
